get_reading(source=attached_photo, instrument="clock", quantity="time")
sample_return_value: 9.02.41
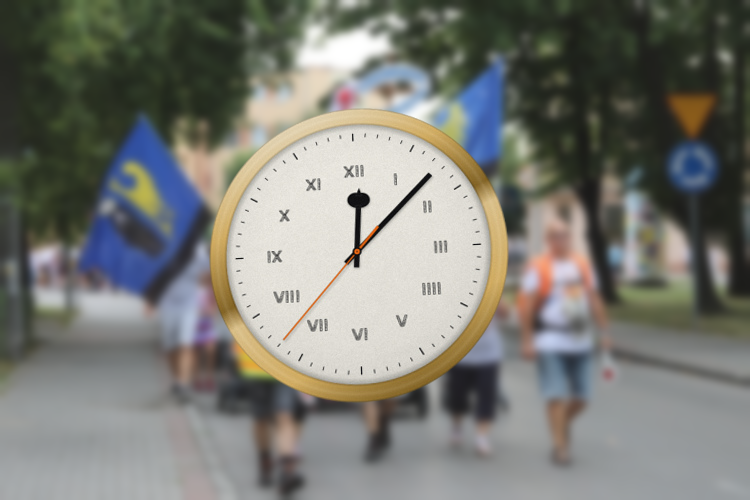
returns 12.07.37
